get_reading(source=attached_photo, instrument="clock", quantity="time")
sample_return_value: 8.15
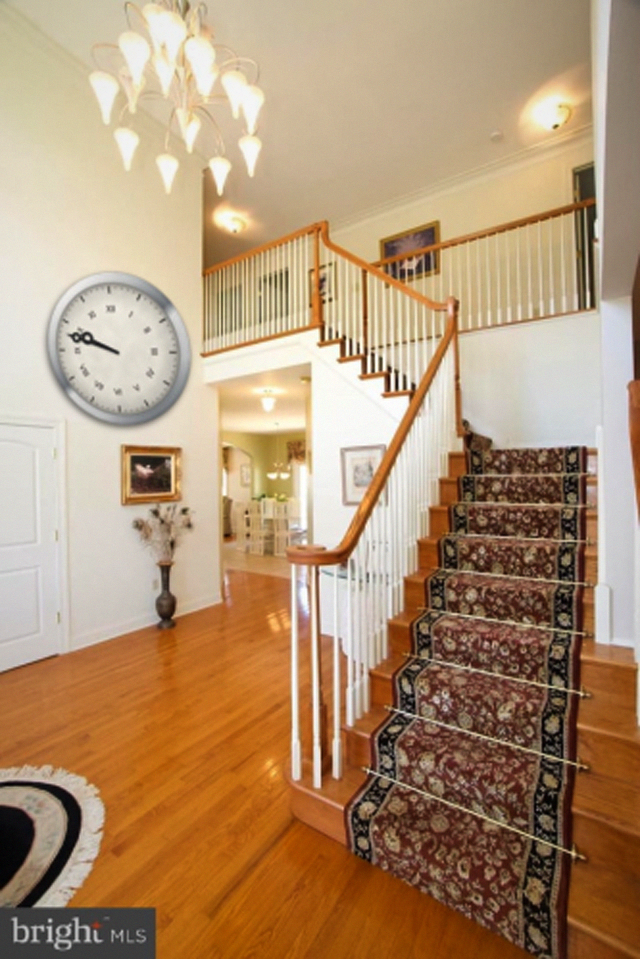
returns 9.48
